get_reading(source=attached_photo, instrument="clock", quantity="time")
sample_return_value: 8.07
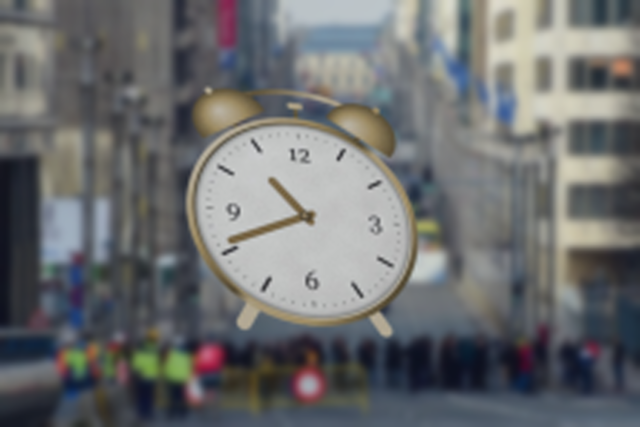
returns 10.41
